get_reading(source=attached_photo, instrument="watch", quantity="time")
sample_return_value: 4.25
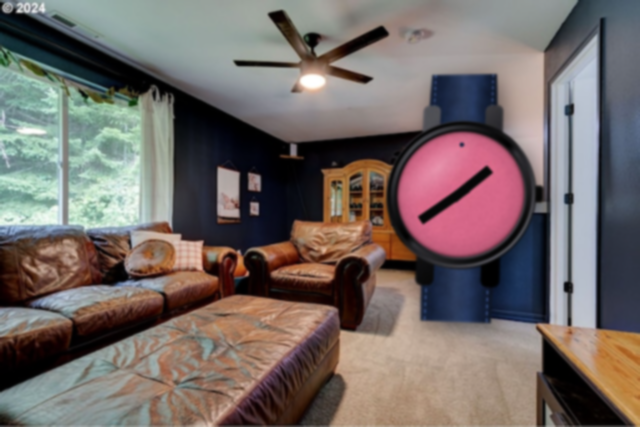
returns 1.39
